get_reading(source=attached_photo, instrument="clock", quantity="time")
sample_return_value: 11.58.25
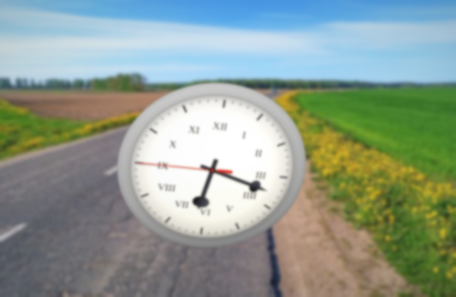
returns 6.17.45
